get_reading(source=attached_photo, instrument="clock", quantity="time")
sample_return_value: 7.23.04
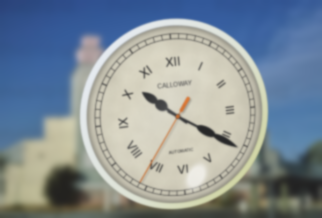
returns 10.20.36
